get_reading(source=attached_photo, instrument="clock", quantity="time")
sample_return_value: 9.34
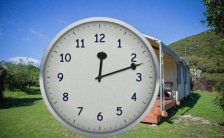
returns 12.12
